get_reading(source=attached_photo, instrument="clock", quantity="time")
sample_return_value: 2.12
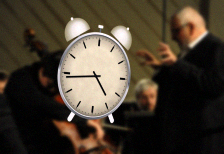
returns 4.44
